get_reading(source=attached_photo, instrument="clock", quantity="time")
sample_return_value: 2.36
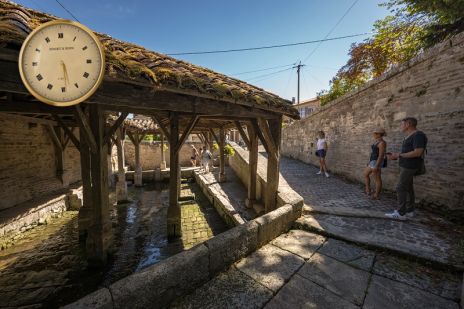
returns 5.29
